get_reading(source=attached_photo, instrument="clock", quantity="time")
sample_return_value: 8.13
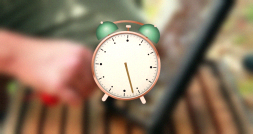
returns 5.27
